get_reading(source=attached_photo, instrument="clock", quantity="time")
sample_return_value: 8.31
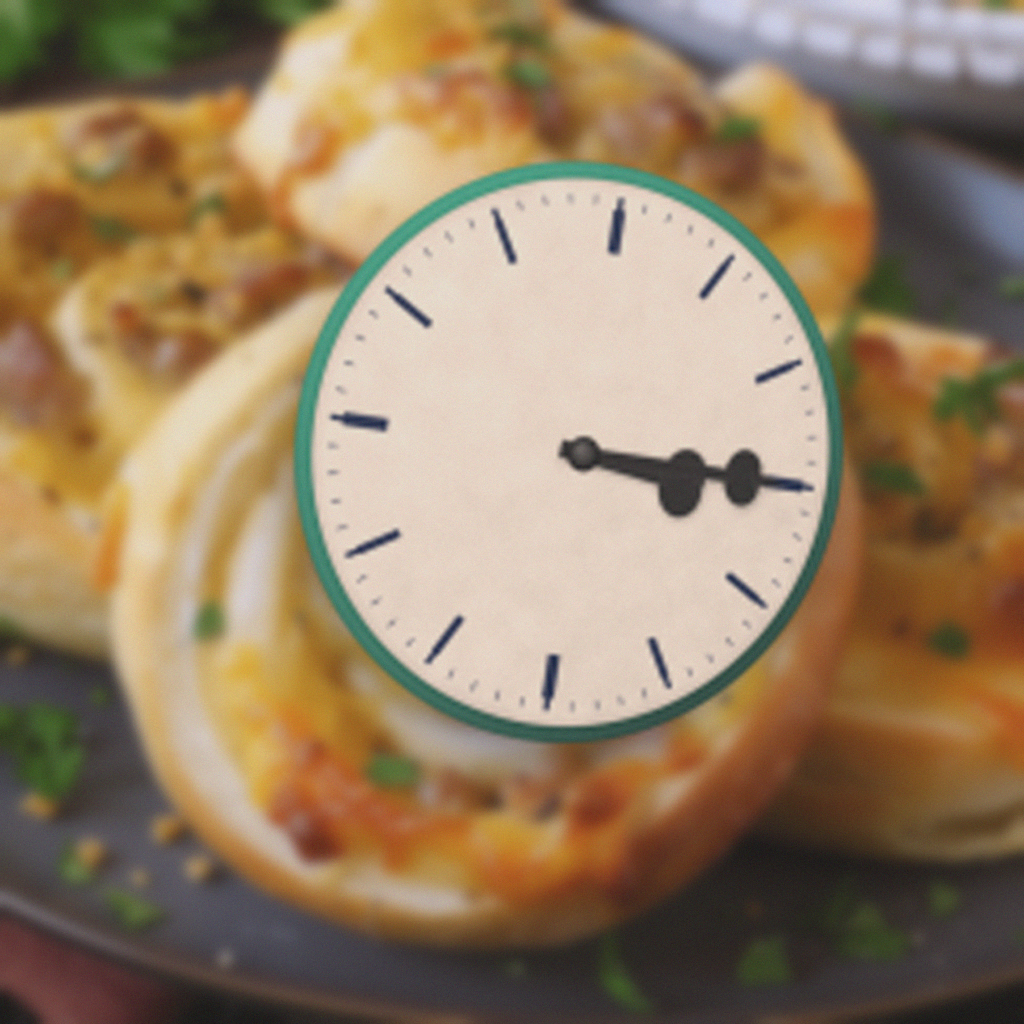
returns 3.15
